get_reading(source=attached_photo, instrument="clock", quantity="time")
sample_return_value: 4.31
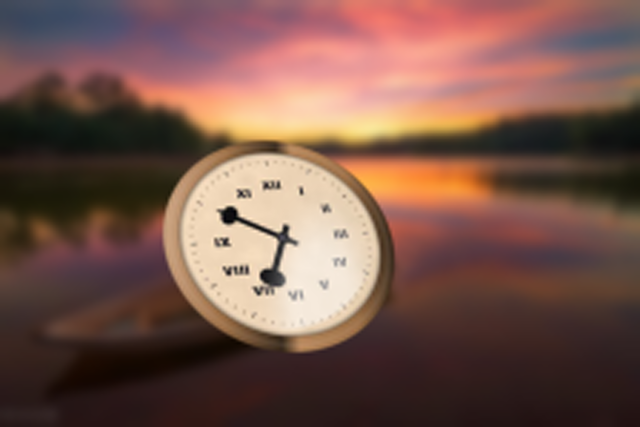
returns 6.50
